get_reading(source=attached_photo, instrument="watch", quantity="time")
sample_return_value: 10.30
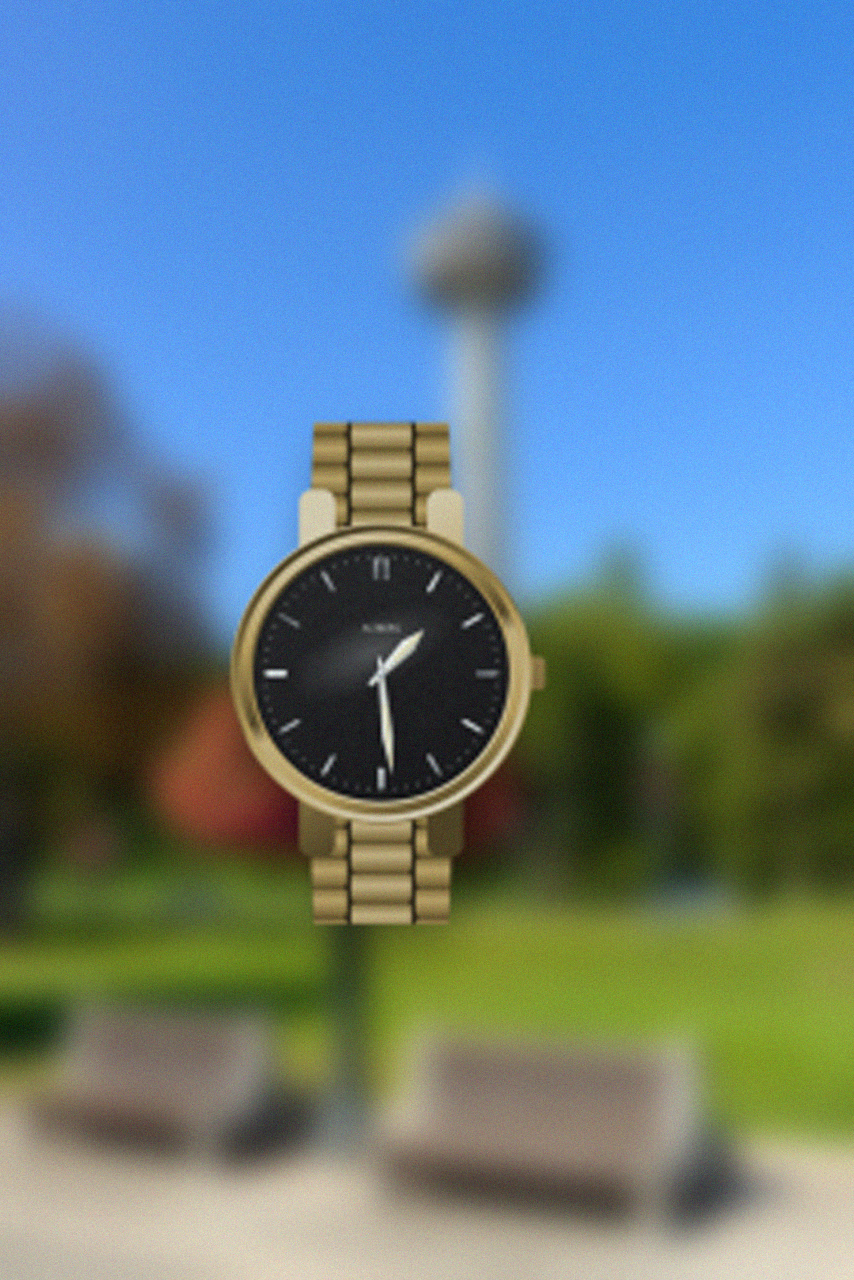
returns 1.29
